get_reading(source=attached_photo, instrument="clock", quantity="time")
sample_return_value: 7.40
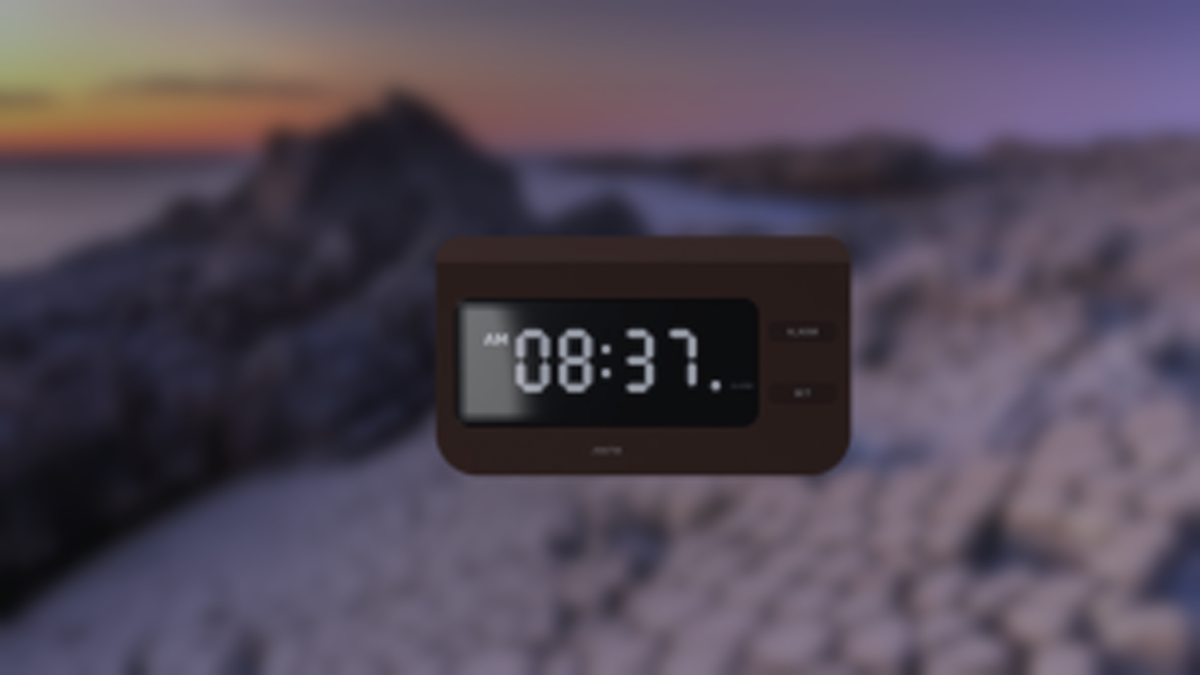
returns 8.37
